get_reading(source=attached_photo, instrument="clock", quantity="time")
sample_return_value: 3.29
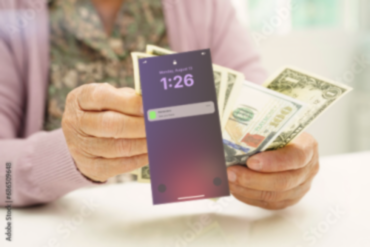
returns 1.26
